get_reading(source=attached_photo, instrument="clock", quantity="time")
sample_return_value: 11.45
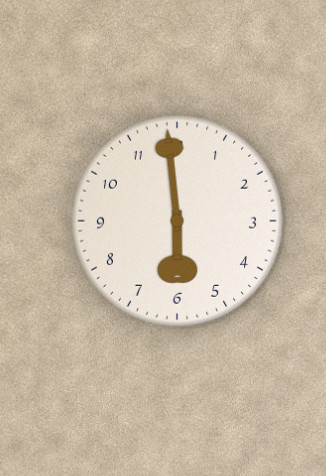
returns 5.59
